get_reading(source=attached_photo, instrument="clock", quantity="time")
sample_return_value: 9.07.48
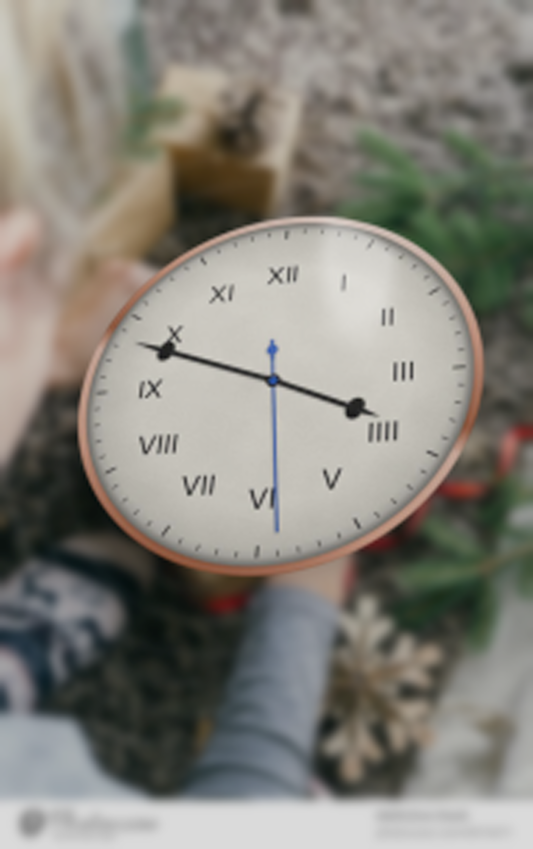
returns 3.48.29
